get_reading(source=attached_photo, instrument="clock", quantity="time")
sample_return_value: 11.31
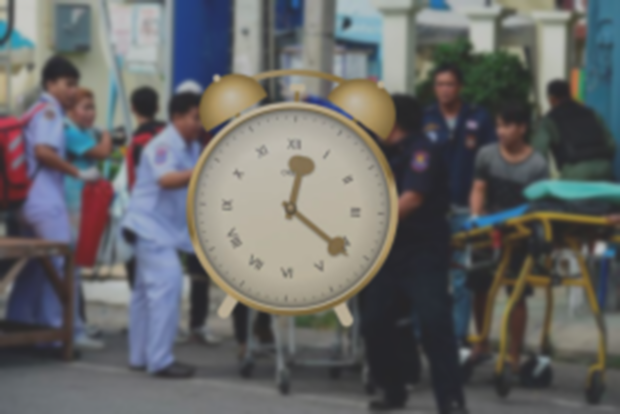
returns 12.21
